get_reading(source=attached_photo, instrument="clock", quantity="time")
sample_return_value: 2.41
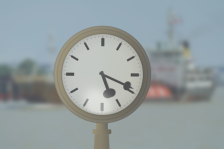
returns 5.19
